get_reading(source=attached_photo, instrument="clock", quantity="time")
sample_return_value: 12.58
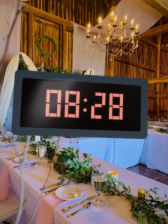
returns 8.28
